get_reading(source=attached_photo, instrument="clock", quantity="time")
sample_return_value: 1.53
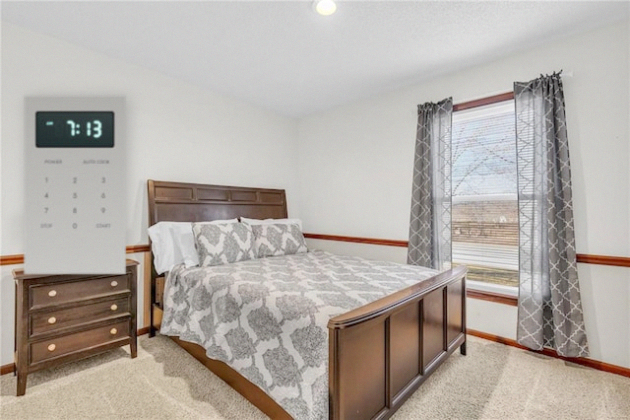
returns 7.13
